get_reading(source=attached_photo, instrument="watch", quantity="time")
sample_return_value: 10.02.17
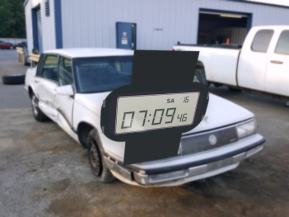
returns 7.09.46
